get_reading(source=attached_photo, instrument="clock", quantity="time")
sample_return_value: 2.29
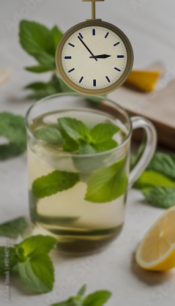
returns 2.54
